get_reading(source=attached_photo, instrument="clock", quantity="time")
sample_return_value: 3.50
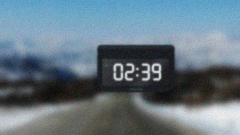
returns 2.39
